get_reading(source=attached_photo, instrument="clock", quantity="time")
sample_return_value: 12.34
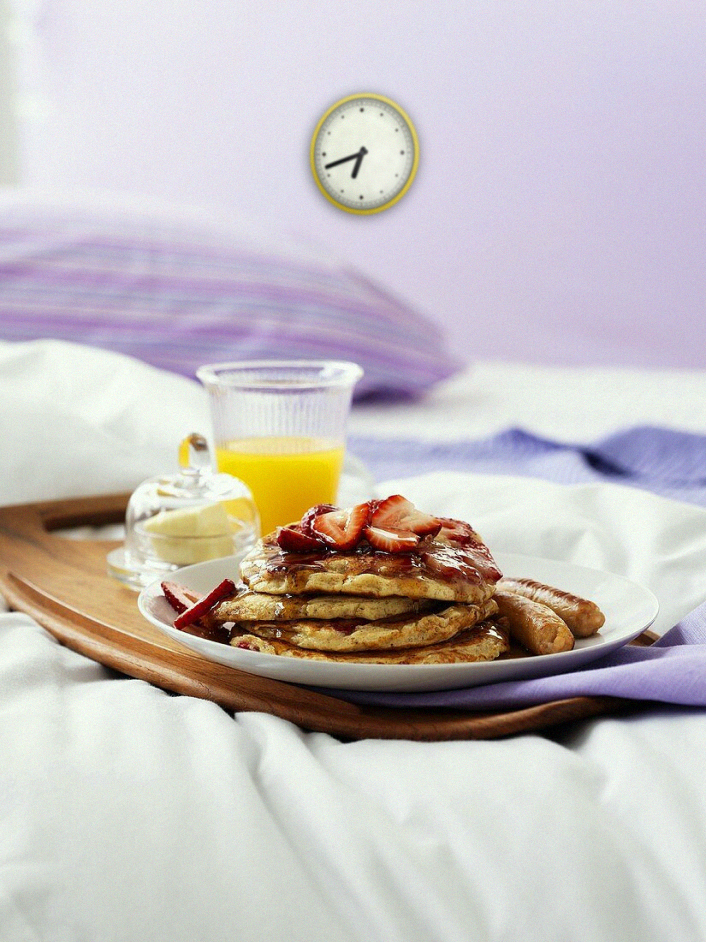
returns 6.42
